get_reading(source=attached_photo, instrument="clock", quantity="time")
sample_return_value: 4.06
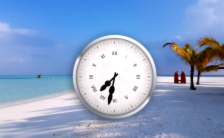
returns 7.32
